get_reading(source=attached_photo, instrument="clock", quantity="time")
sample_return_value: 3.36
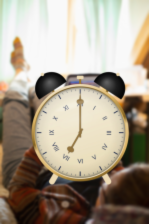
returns 7.00
